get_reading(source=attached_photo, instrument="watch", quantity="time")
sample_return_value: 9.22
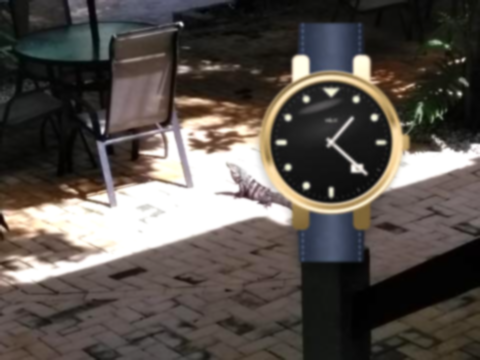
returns 1.22
